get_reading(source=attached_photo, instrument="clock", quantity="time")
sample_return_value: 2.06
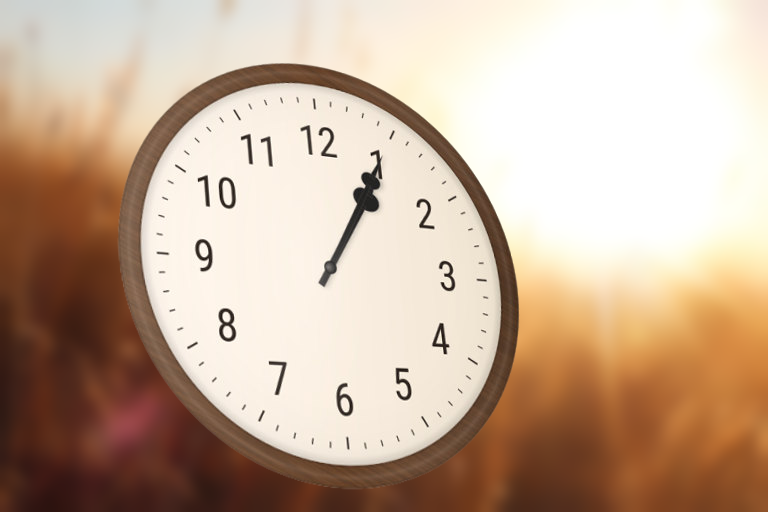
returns 1.05
